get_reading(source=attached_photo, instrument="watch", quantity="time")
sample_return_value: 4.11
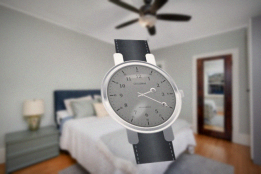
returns 2.20
